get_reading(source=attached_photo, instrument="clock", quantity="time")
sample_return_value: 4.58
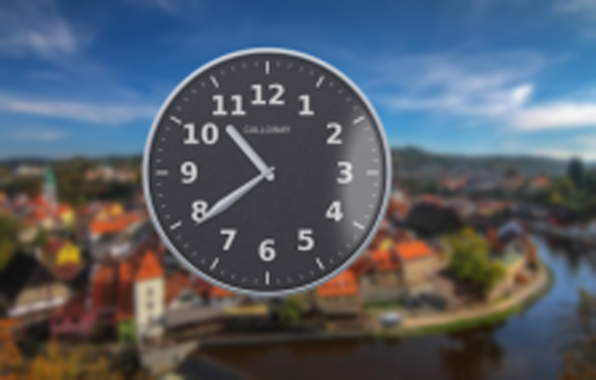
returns 10.39
